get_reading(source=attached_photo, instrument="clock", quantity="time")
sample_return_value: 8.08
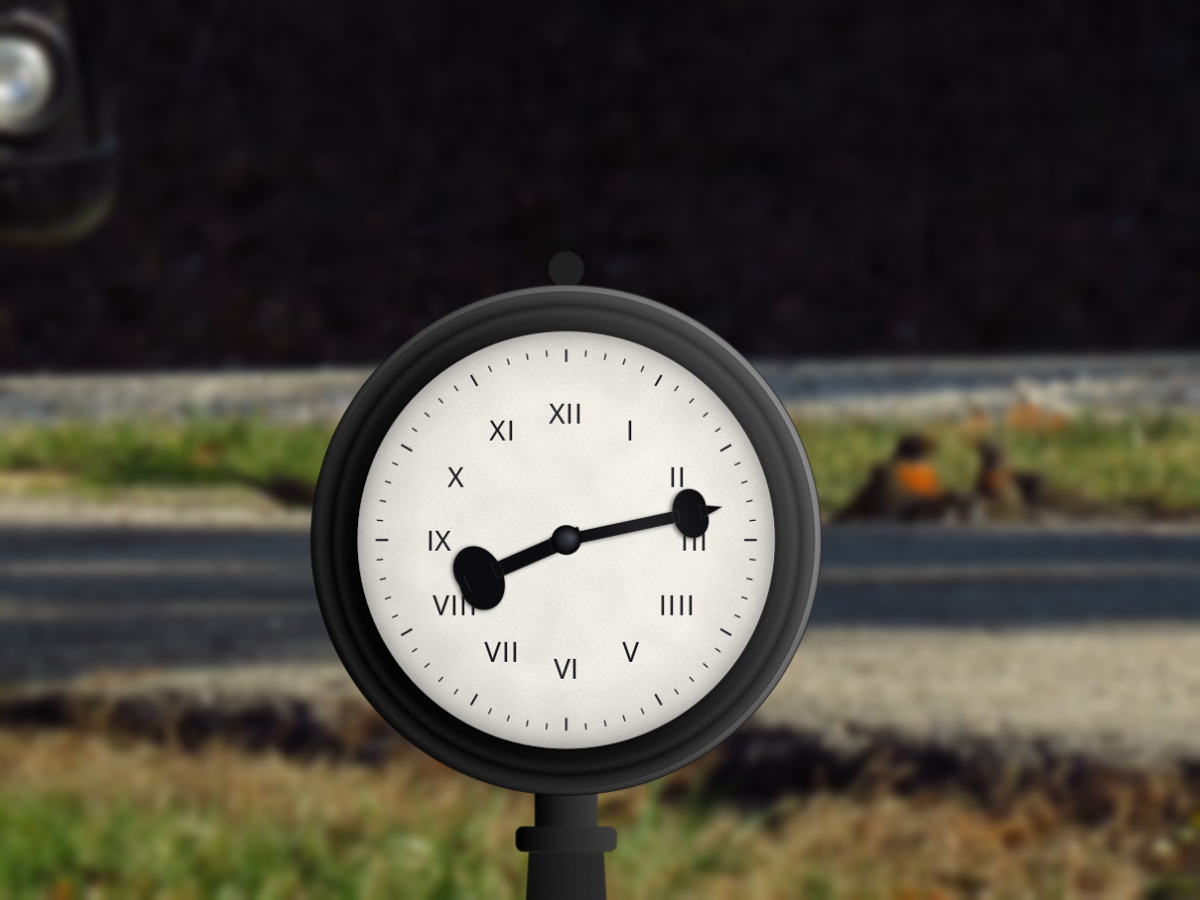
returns 8.13
